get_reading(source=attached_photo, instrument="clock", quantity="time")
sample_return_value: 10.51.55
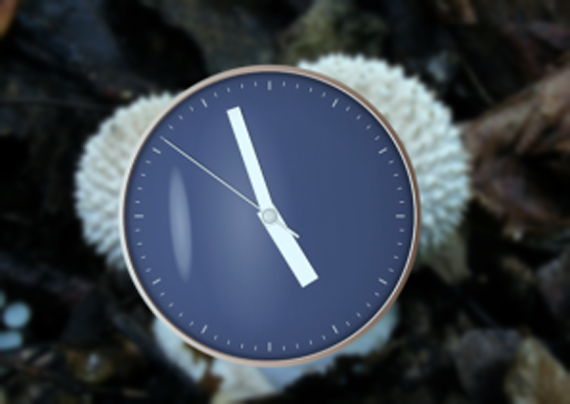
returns 4.56.51
